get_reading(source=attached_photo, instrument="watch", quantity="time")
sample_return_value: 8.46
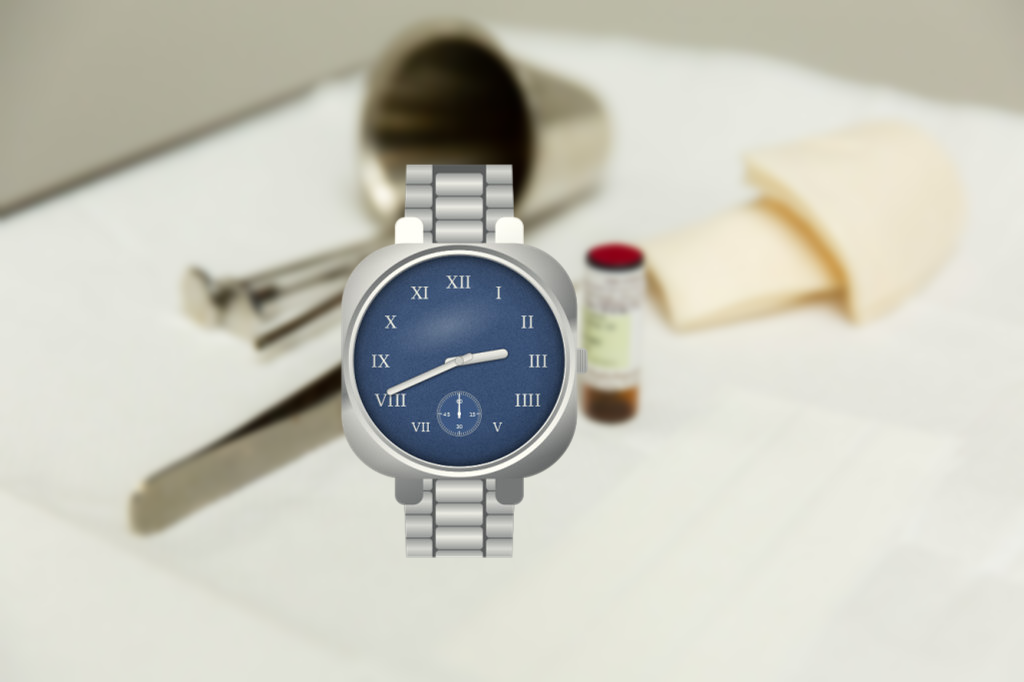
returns 2.41
